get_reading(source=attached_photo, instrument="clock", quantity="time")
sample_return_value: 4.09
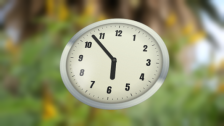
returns 5.53
